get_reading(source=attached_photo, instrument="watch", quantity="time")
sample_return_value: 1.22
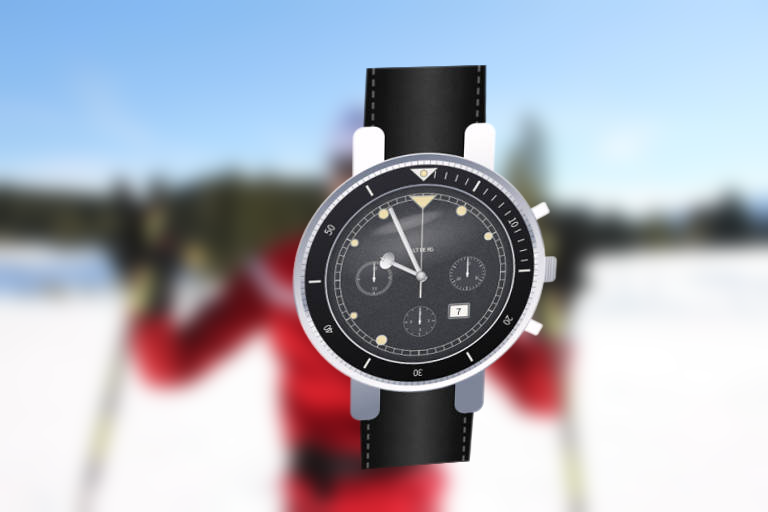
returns 9.56
